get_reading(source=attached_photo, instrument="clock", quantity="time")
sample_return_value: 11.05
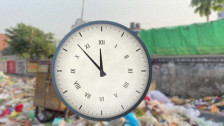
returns 11.53
